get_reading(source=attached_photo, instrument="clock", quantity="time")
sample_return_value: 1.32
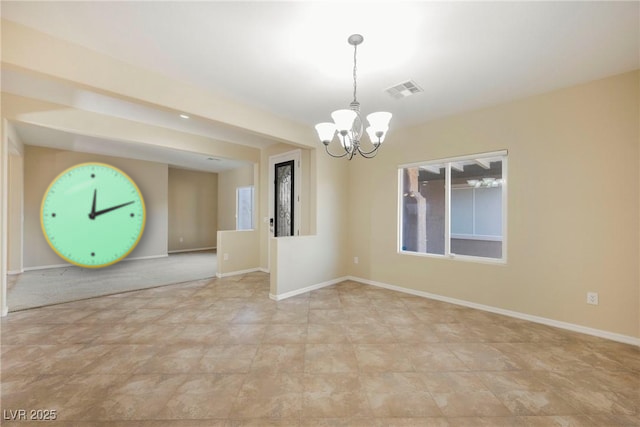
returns 12.12
